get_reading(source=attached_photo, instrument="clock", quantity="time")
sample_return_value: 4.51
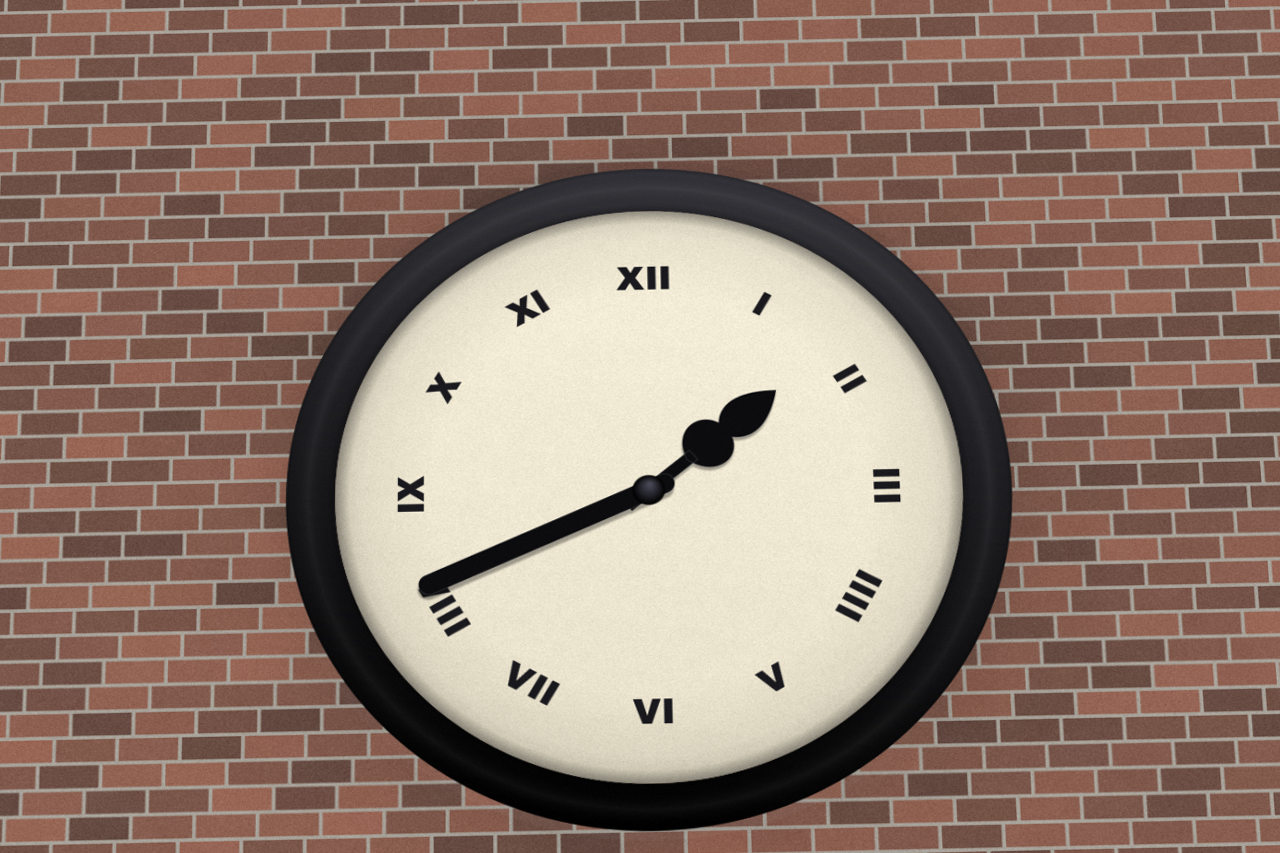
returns 1.41
